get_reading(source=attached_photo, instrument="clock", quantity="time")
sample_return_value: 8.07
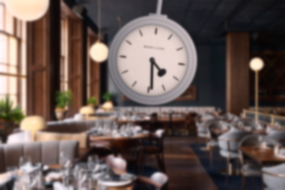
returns 4.29
